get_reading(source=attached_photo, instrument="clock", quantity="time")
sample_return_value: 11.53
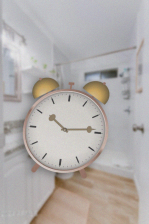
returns 10.14
